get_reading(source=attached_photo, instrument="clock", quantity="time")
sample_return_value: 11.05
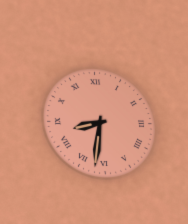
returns 8.32
